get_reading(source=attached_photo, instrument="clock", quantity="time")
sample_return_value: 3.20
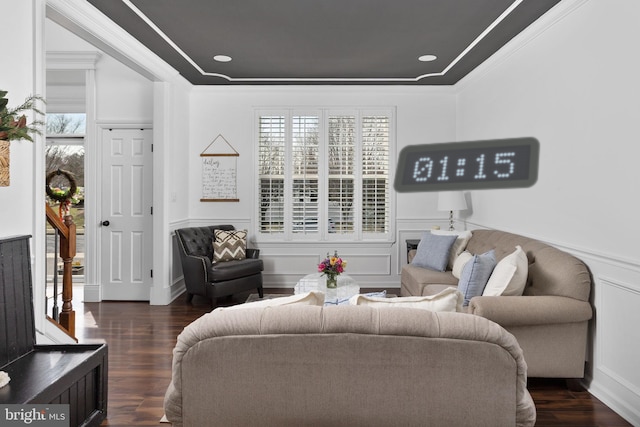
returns 1.15
